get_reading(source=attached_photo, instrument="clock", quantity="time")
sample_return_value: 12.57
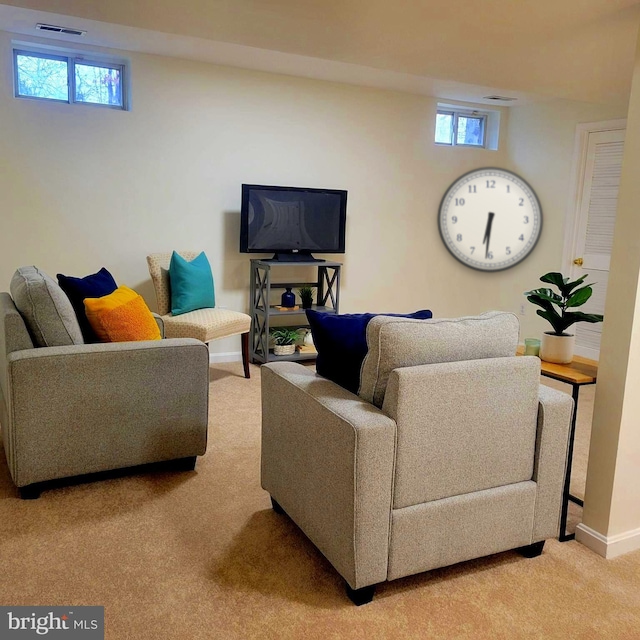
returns 6.31
